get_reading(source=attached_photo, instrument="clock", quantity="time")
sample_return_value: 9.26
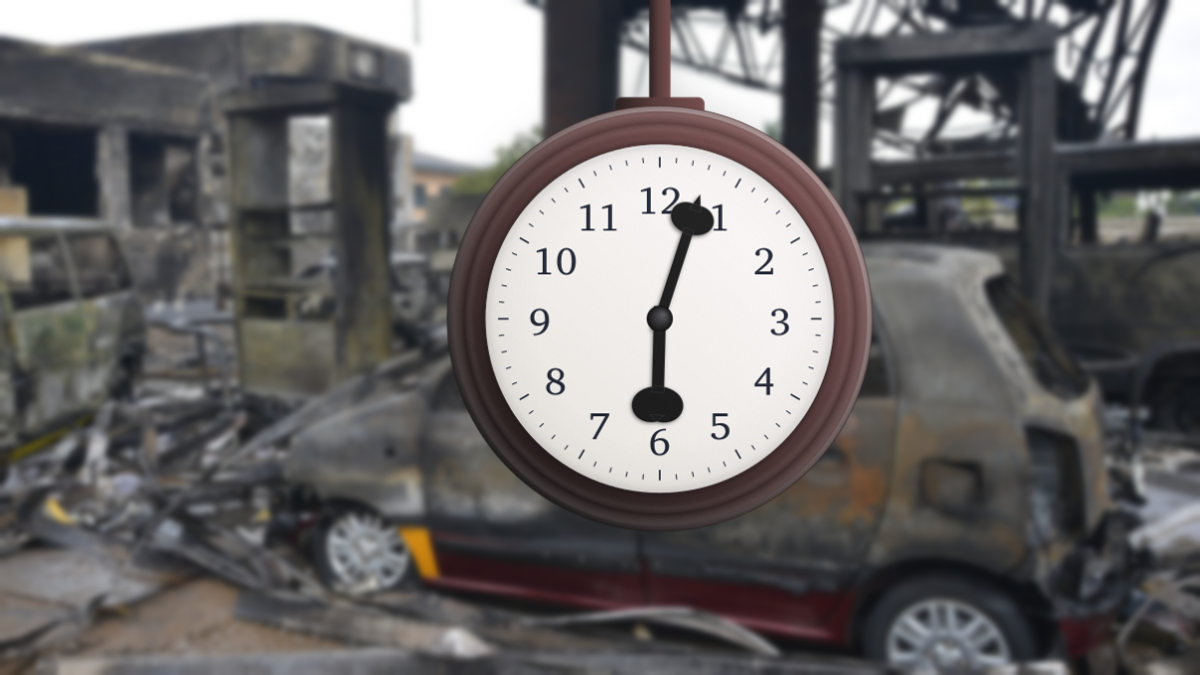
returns 6.03
